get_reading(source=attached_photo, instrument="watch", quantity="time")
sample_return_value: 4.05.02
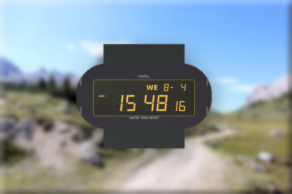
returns 15.48.16
